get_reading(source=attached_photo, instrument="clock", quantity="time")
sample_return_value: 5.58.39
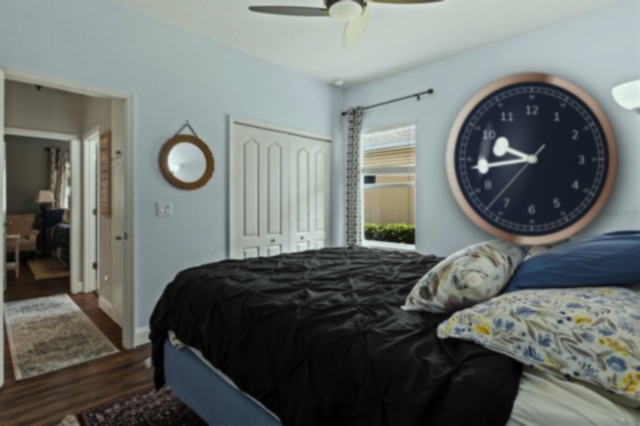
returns 9.43.37
